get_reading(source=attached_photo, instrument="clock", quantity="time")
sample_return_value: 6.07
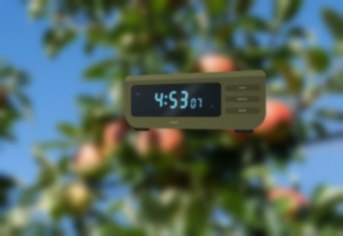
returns 4.53
